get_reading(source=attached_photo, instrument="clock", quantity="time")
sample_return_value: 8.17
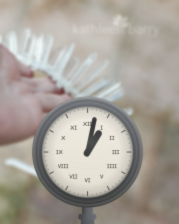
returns 1.02
